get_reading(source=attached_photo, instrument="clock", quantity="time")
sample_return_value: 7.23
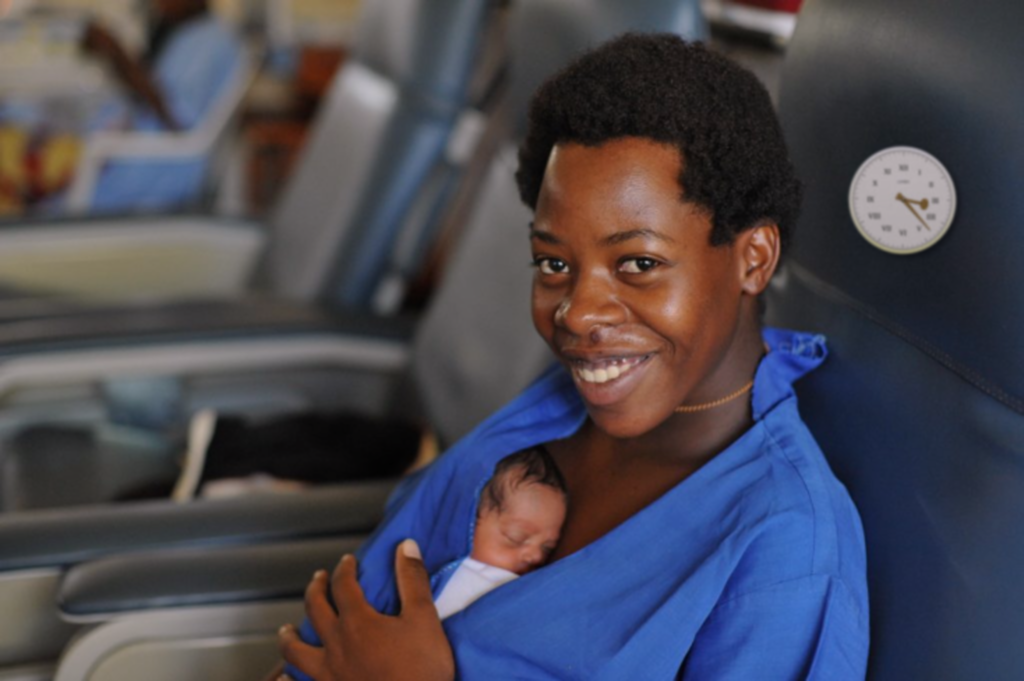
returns 3.23
